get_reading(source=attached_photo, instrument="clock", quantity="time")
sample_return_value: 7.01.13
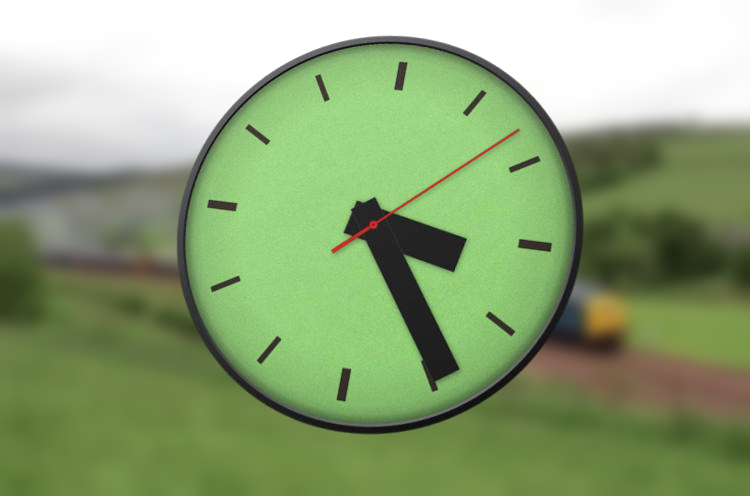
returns 3.24.08
